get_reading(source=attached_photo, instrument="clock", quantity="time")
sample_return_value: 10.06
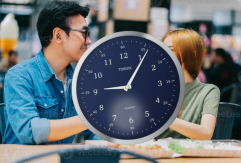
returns 9.06
